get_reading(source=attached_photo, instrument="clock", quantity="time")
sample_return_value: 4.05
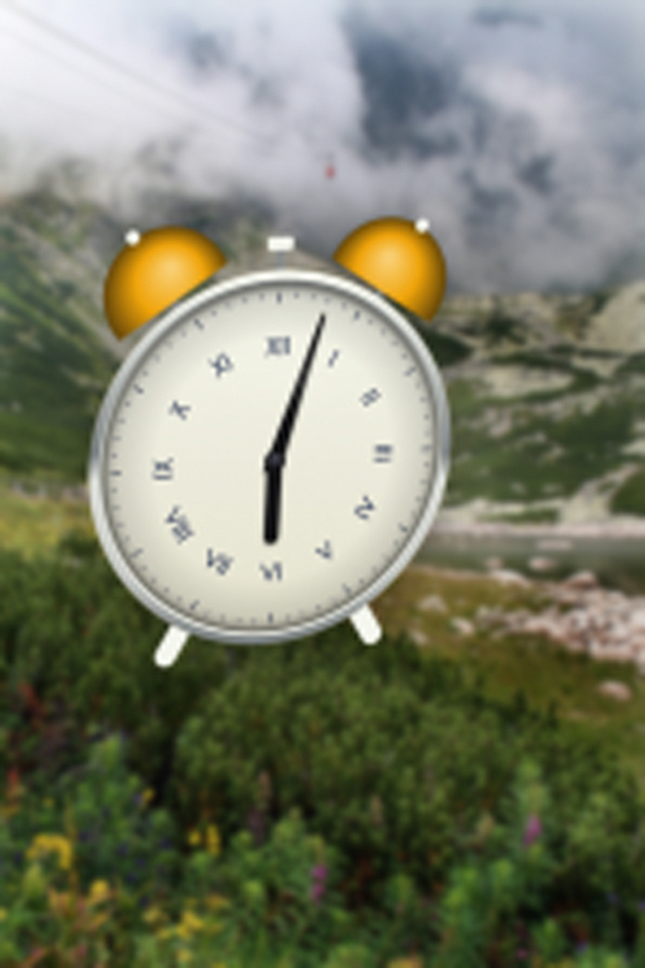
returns 6.03
